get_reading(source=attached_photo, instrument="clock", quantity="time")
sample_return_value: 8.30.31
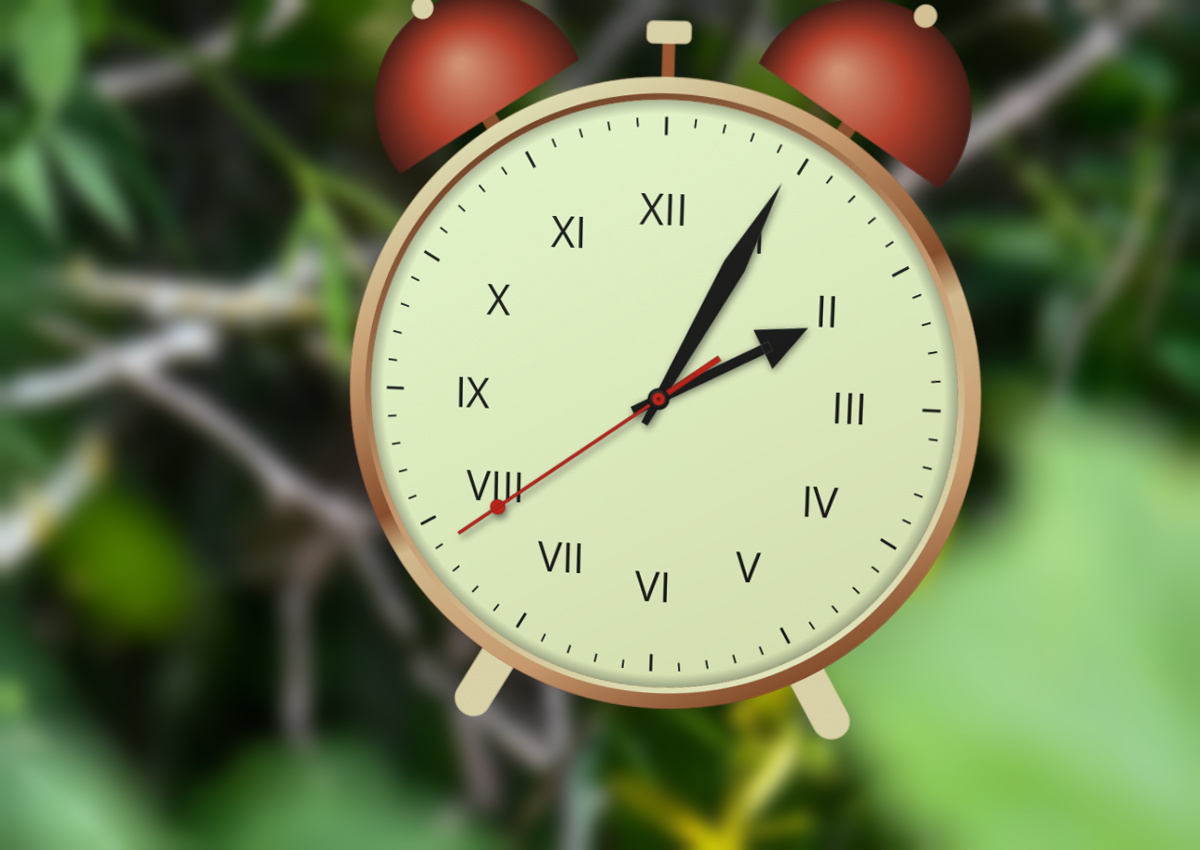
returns 2.04.39
